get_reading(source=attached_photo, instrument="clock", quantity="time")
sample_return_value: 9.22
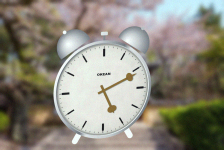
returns 5.11
